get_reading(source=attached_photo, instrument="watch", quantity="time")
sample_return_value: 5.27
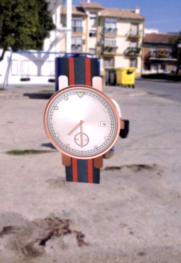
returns 7.30
